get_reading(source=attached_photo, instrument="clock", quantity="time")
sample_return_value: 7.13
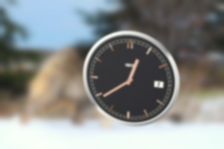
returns 12.39
